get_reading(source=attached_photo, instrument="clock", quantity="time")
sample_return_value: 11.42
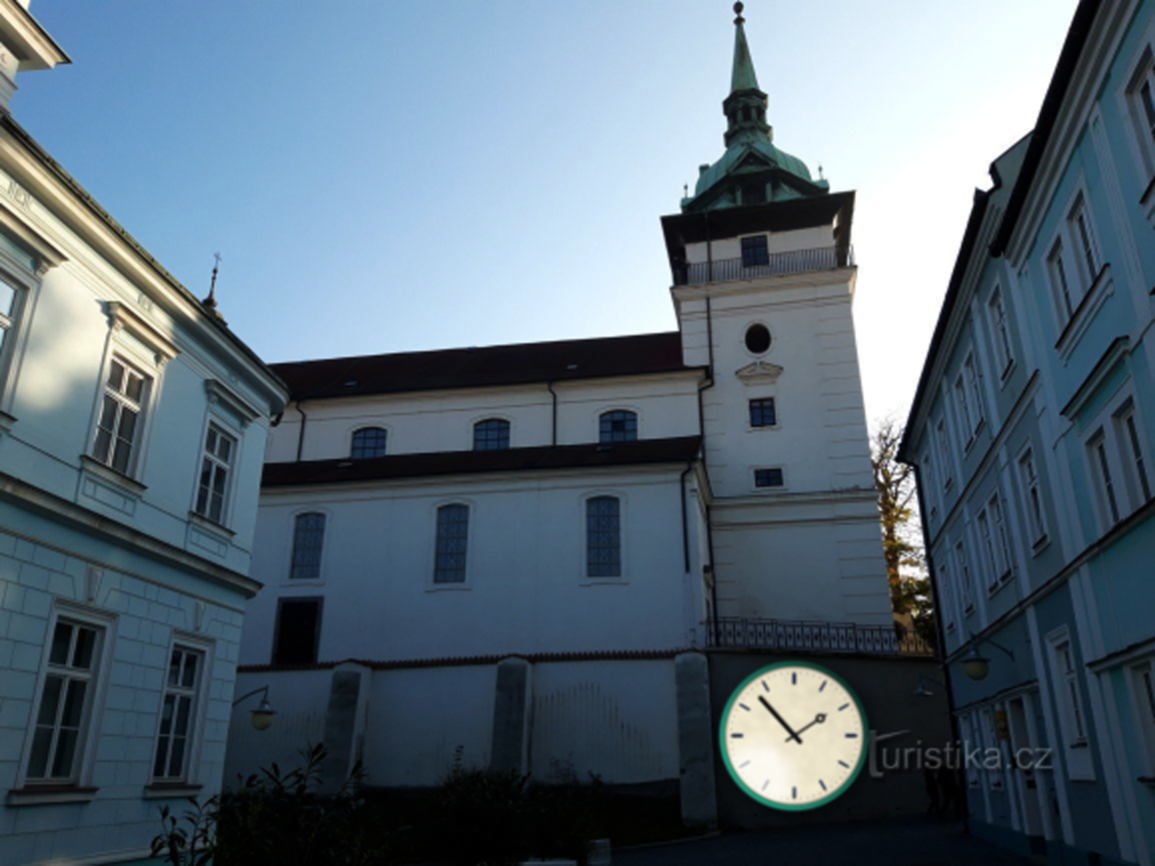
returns 1.53
